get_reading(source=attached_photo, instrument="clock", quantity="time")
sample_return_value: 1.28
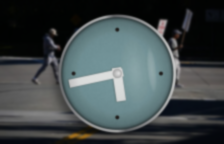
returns 5.43
